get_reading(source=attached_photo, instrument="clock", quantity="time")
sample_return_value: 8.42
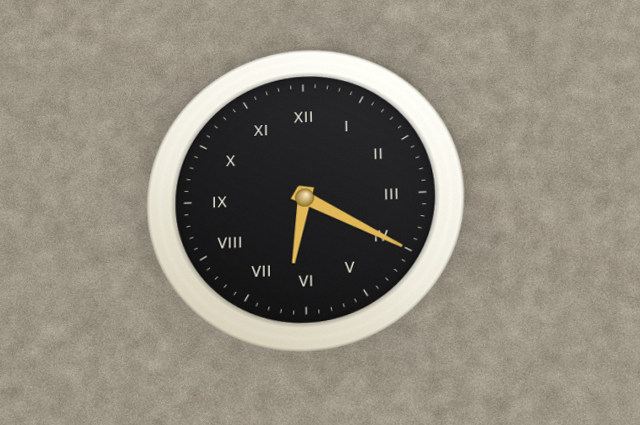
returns 6.20
